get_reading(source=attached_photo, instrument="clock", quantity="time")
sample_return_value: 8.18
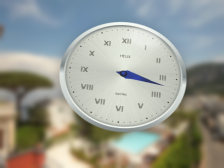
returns 3.17
